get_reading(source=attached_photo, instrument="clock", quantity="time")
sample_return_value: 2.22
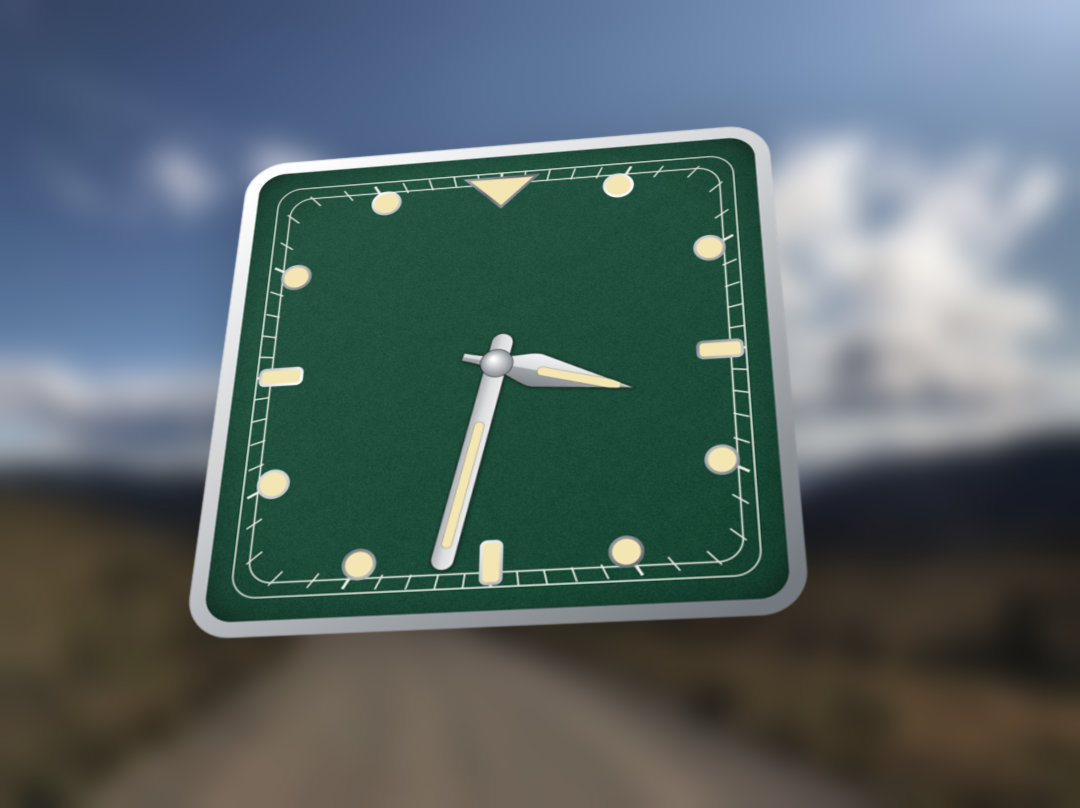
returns 3.32
